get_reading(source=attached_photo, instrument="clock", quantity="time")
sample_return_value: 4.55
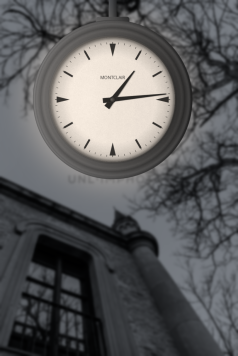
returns 1.14
